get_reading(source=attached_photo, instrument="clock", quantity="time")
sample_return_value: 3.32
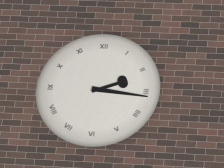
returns 2.16
